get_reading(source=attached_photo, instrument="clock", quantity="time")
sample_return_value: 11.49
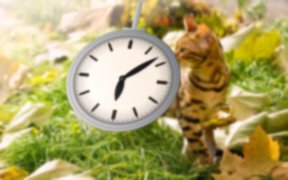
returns 6.08
